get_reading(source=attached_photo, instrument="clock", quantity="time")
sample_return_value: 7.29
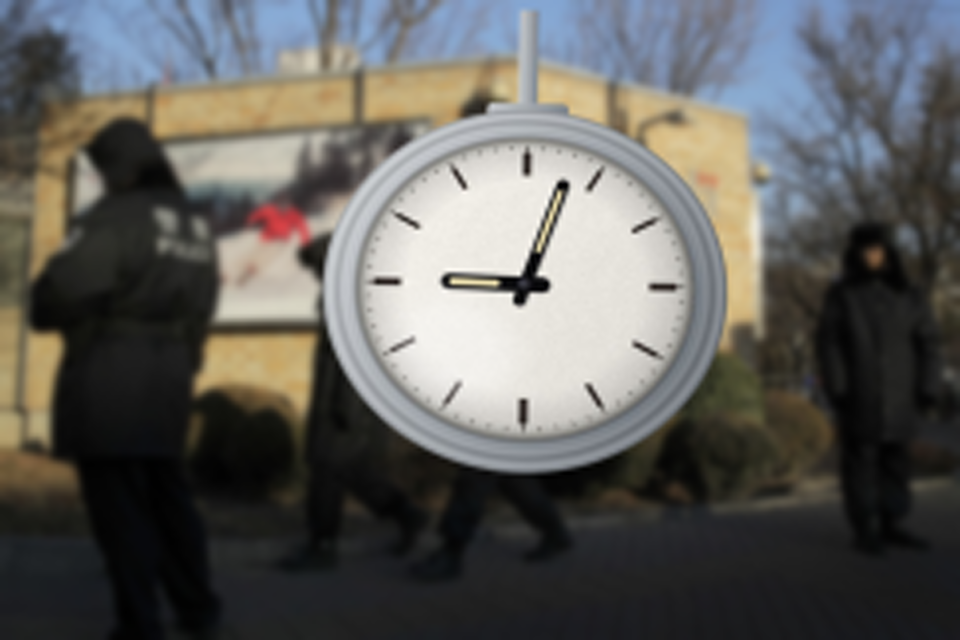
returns 9.03
